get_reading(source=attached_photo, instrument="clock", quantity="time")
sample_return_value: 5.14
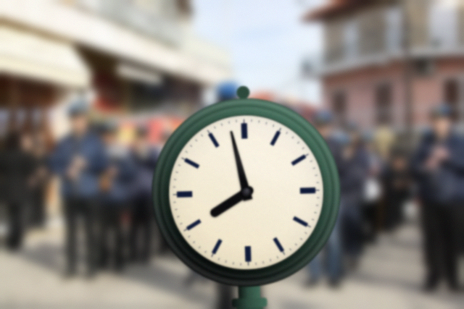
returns 7.58
